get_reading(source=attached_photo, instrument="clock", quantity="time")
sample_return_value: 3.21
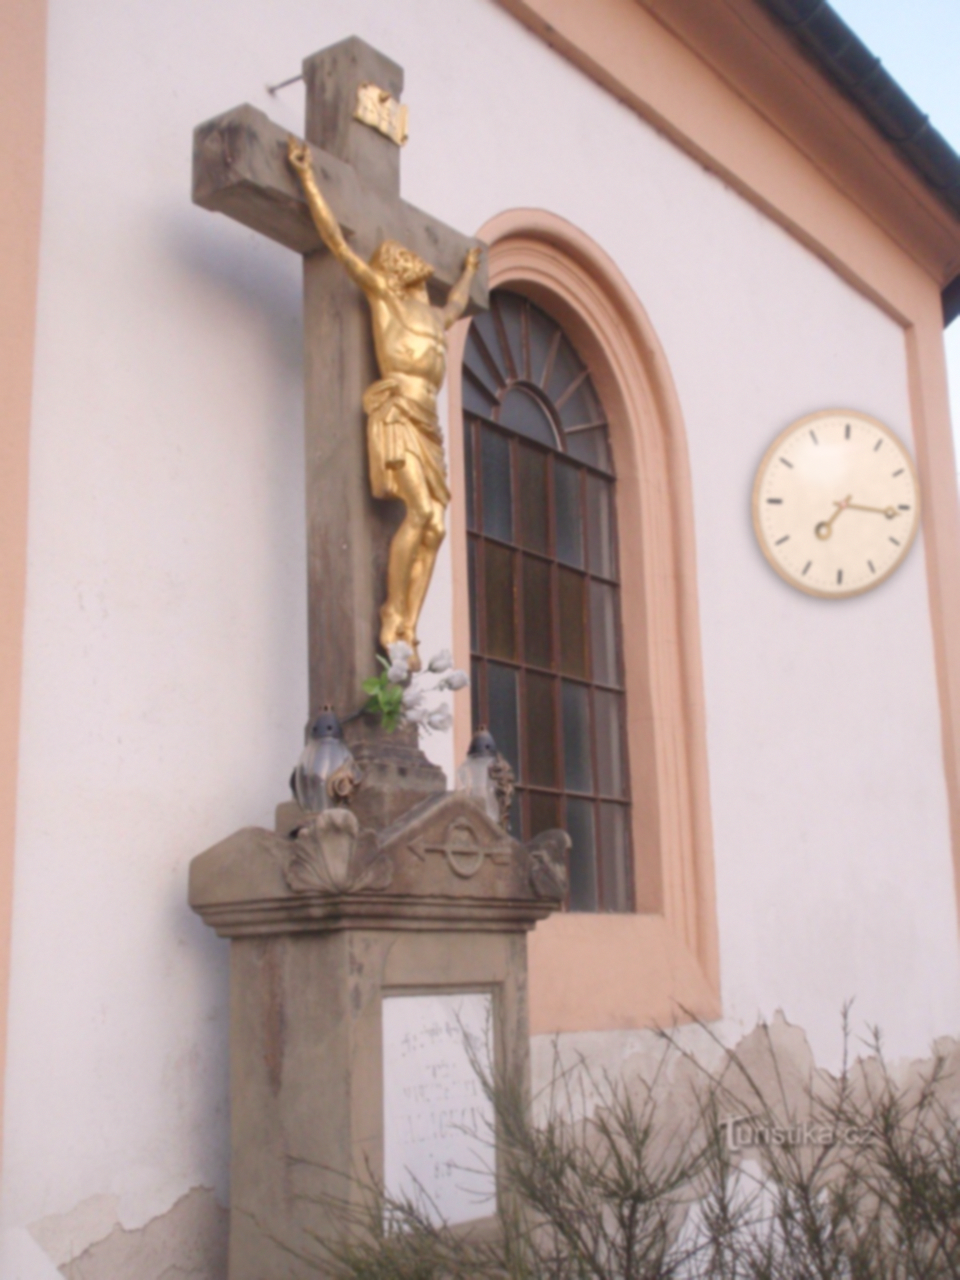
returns 7.16
